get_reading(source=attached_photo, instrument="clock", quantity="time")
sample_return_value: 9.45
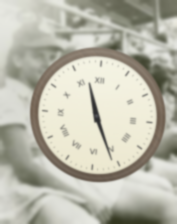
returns 11.26
